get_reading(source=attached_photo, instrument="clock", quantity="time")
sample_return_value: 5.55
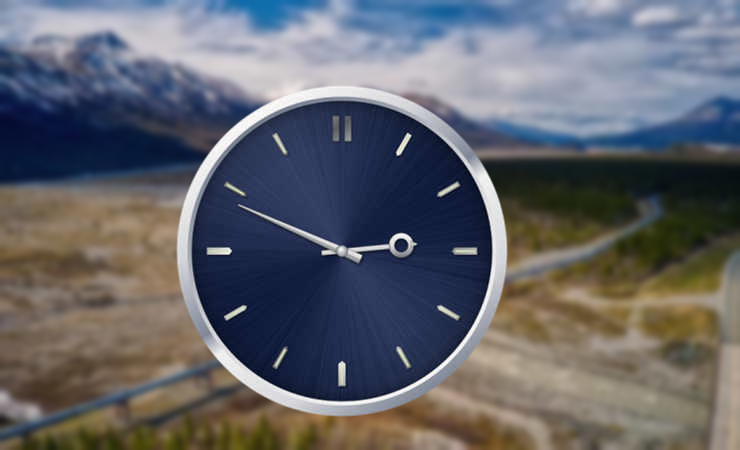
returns 2.49
